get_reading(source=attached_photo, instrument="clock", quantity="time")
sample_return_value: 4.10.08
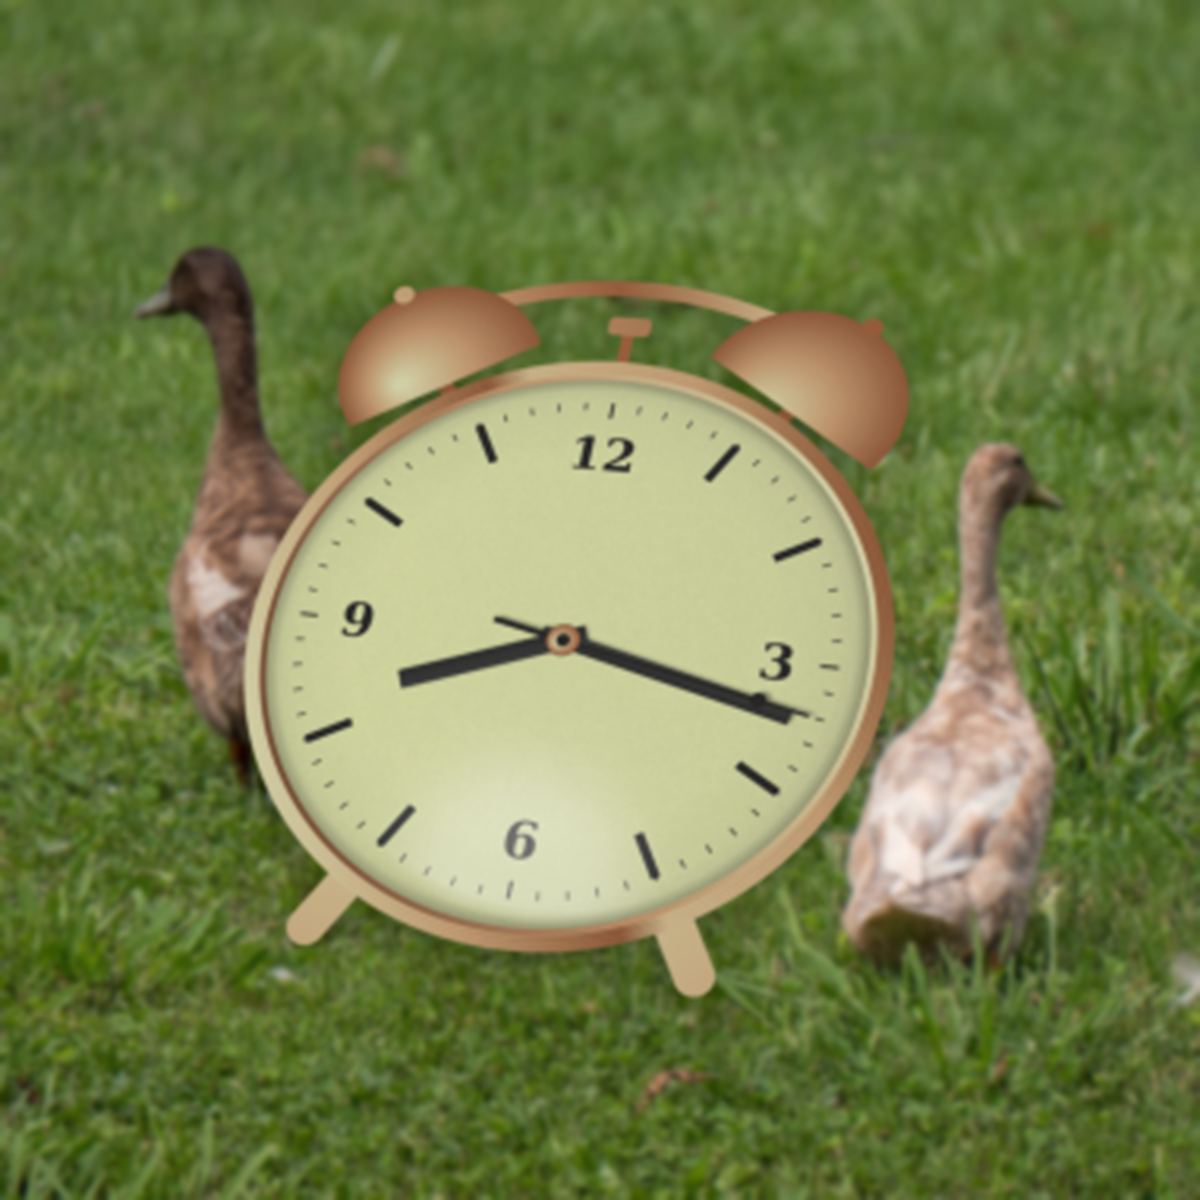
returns 8.17.17
